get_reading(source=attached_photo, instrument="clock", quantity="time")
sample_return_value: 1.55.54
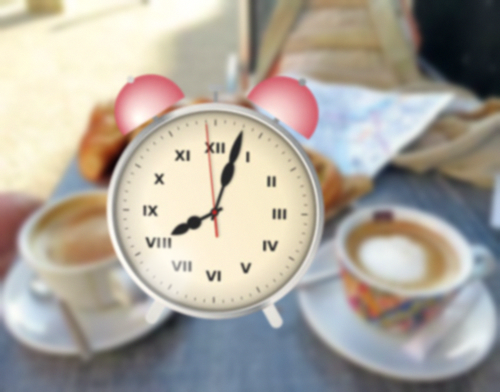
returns 8.02.59
